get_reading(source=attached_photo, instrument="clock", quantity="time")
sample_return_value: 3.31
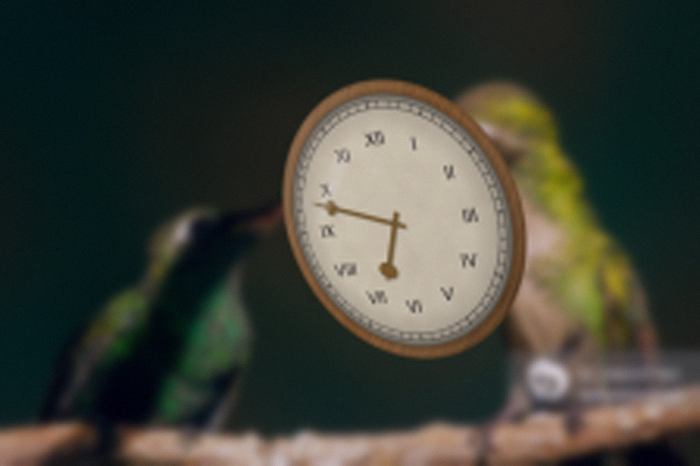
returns 6.48
